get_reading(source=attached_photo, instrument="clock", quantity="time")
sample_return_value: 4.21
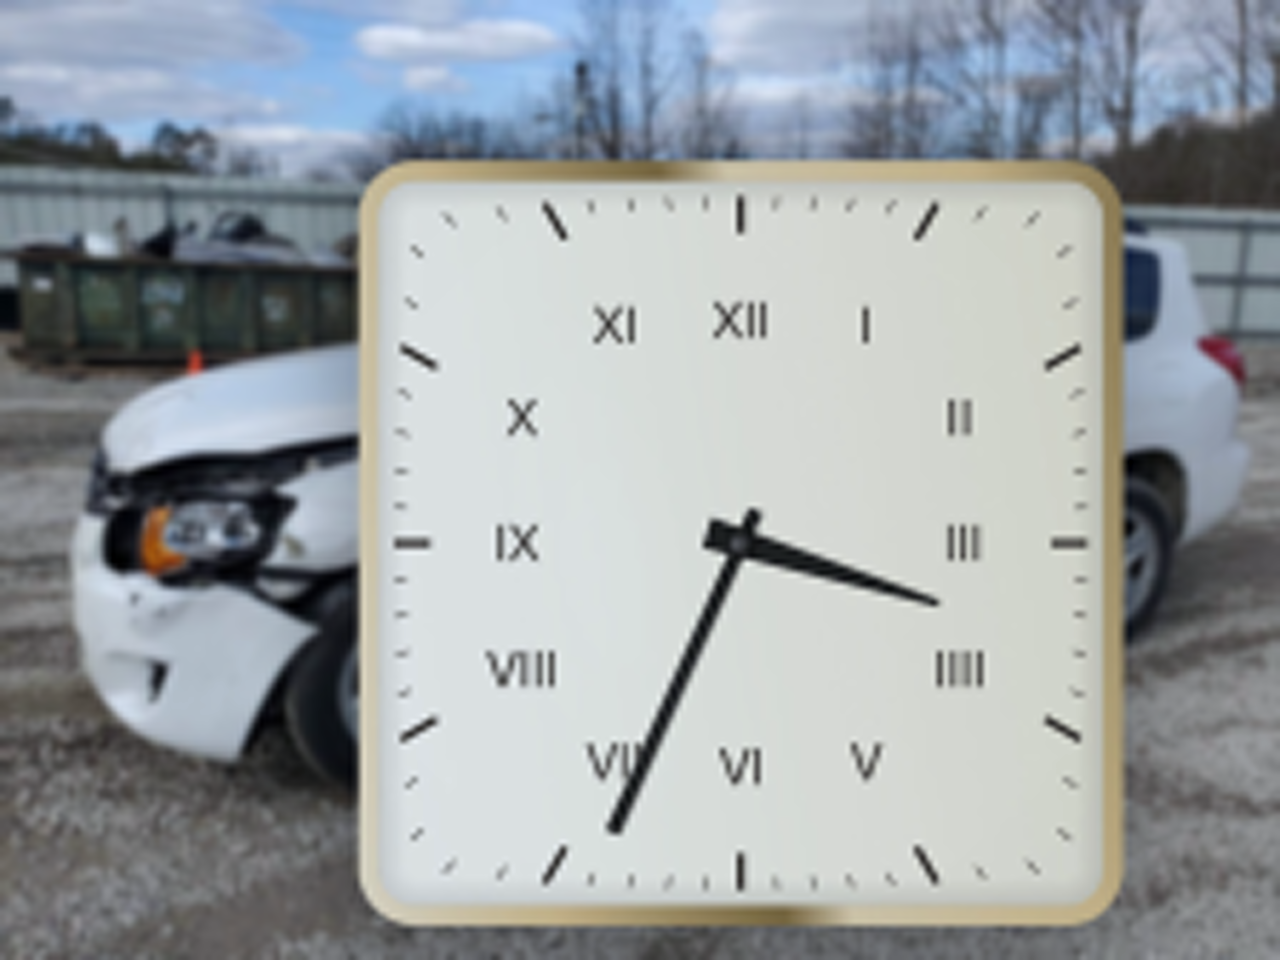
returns 3.34
